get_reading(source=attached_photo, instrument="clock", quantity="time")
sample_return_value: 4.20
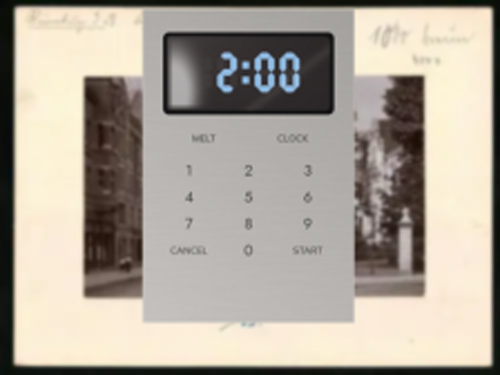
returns 2.00
